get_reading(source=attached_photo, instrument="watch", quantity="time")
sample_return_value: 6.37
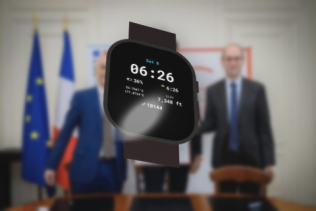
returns 6.26
